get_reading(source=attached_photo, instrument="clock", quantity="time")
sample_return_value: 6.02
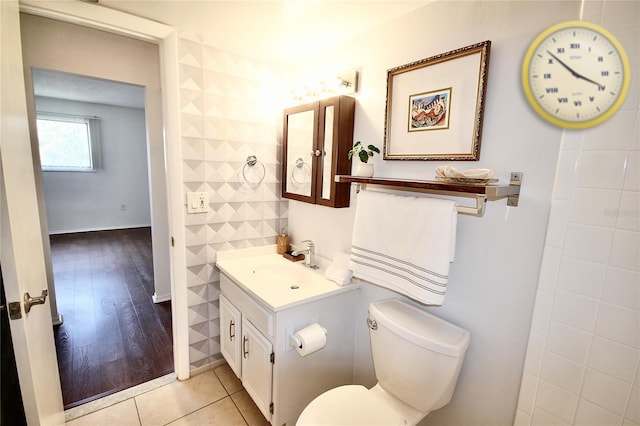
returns 3.52
